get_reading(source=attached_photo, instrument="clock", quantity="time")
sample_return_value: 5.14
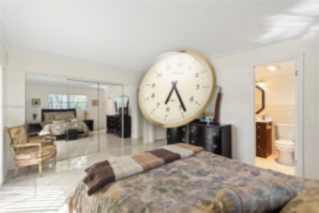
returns 6.24
